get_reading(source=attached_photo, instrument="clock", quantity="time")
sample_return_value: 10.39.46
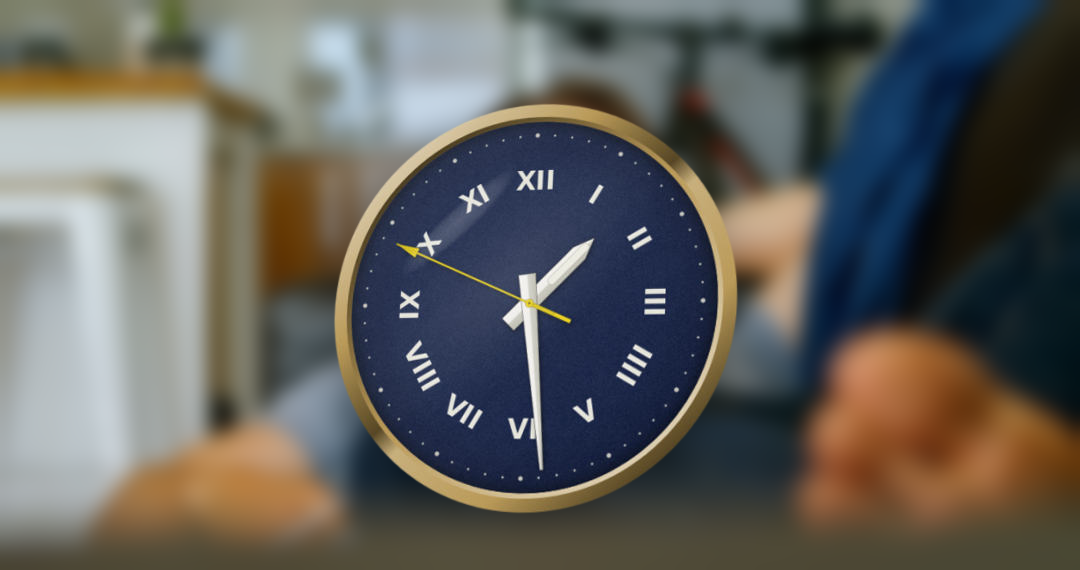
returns 1.28.49
